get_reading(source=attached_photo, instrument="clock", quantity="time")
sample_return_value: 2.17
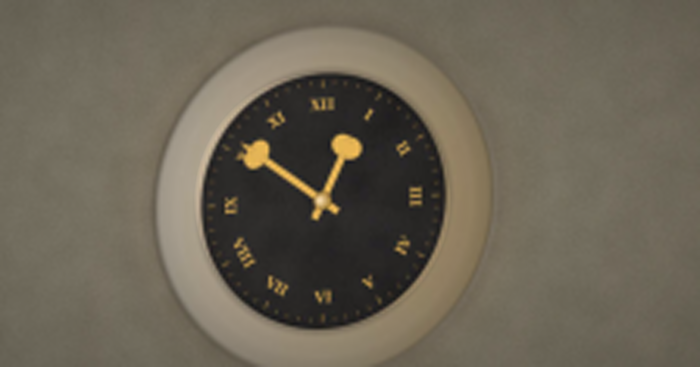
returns 12.51
